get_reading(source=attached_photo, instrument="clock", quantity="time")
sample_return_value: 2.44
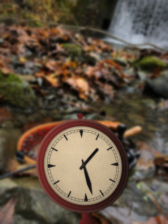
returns 1.28
